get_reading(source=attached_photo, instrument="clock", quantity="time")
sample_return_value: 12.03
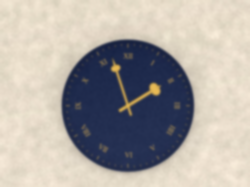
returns 1.57
